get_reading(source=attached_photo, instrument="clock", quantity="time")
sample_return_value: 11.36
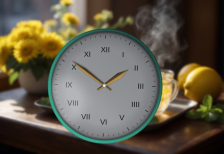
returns 1.51
